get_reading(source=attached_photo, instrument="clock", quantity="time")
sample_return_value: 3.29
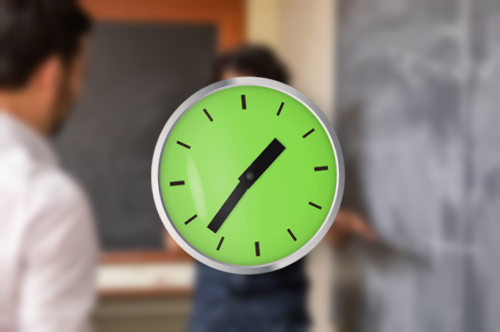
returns 1.37
